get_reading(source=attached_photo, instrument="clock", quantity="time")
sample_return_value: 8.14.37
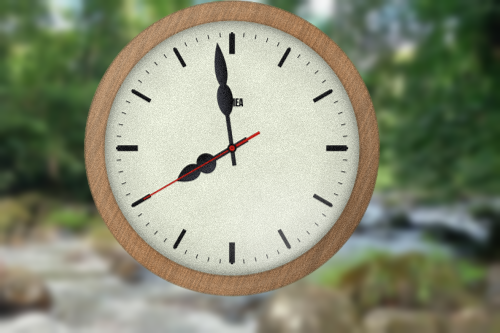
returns 7.58.40
